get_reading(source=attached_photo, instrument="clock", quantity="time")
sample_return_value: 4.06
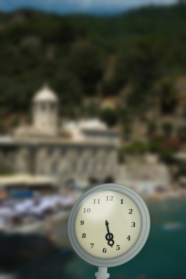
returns 5.27
